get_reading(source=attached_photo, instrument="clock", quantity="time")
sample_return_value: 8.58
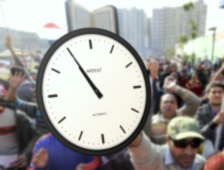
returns 10.55
